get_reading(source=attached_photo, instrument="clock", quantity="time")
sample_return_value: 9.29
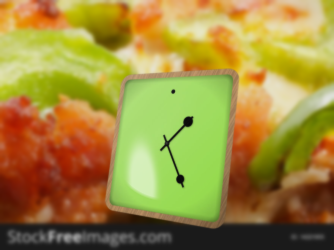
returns 1.25
